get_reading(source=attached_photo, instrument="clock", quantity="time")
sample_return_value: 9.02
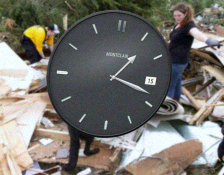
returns 1.18
